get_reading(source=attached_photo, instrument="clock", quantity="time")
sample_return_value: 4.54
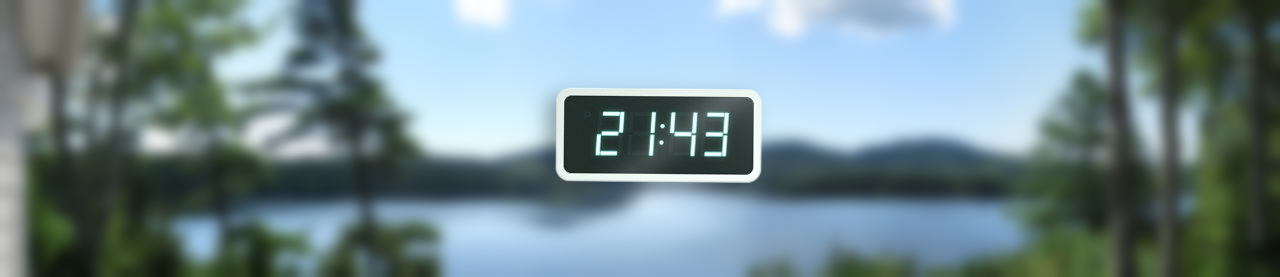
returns 21.43
